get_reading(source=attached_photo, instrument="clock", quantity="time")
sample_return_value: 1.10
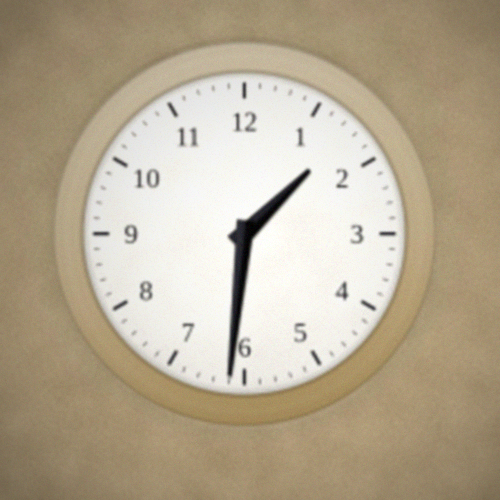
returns 1.31
